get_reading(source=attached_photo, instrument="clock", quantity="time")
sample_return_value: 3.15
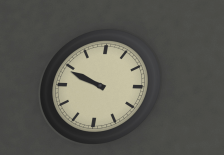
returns 9.49
